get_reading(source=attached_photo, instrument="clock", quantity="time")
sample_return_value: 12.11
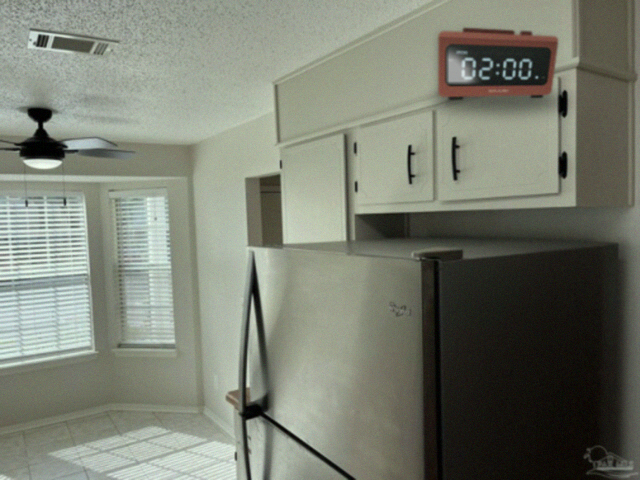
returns 2.00
